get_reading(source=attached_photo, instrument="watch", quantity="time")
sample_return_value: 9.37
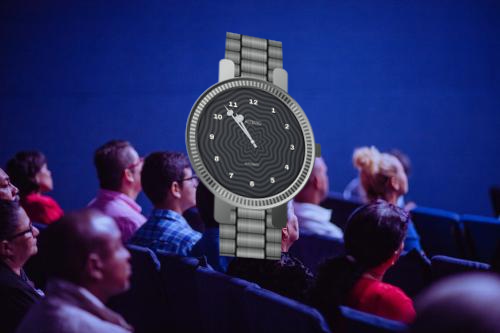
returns 10.53
